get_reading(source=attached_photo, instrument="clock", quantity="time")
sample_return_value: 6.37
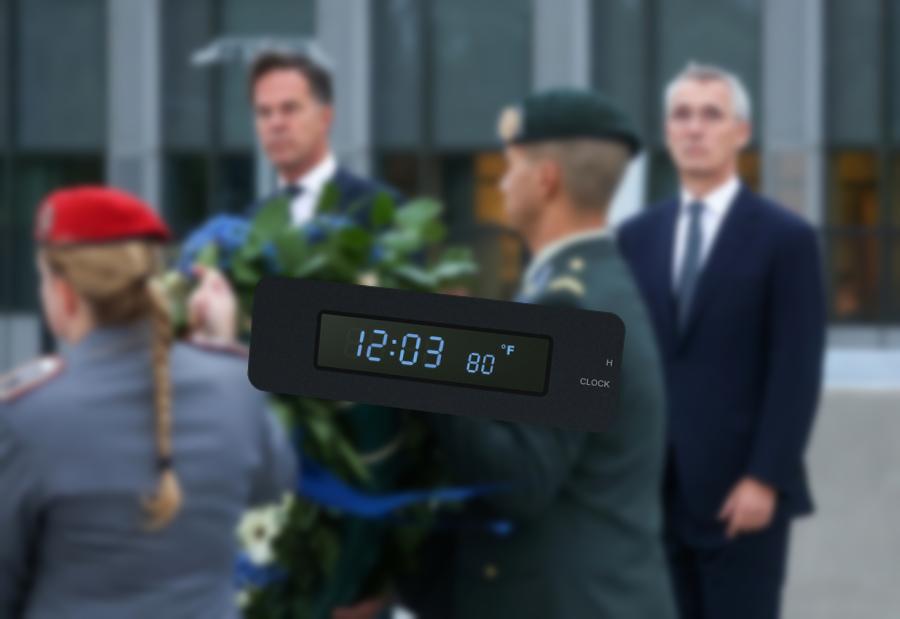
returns 12.03
